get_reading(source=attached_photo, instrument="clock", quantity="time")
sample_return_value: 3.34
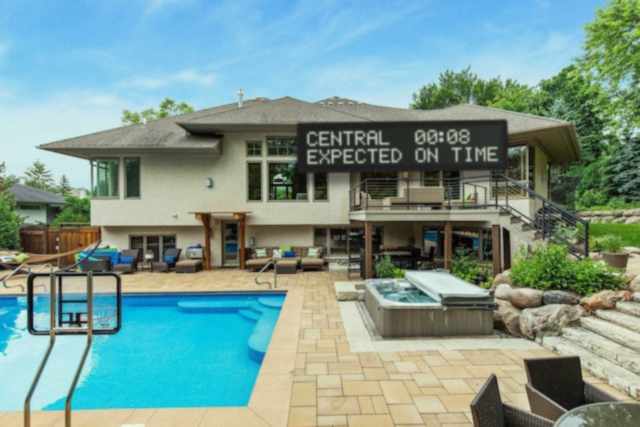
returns 0.08
